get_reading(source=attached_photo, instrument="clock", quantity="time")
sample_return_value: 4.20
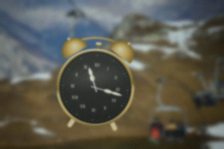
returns 11.17
